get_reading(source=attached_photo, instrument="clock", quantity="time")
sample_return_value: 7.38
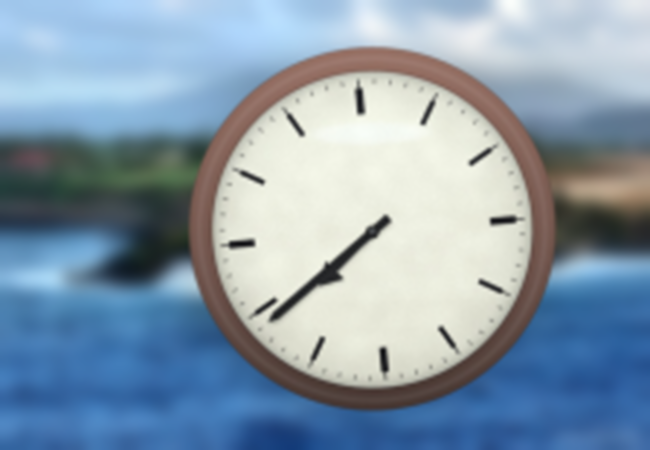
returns 7.39
